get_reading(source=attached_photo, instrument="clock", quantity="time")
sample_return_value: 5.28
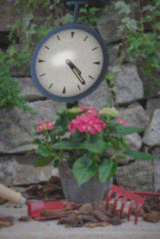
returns 4.23
